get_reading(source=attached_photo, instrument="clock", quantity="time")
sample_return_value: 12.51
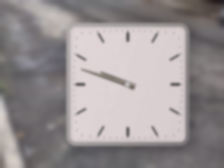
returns 9.48
